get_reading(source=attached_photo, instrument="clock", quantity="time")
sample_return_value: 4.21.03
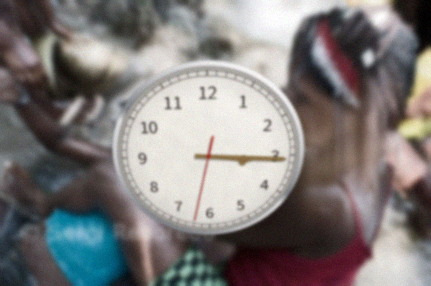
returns 3.15.32
